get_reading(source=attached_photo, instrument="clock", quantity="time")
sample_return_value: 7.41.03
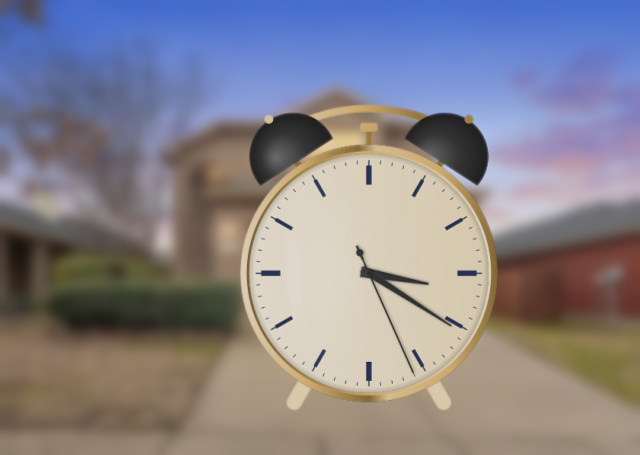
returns 3.20.26
